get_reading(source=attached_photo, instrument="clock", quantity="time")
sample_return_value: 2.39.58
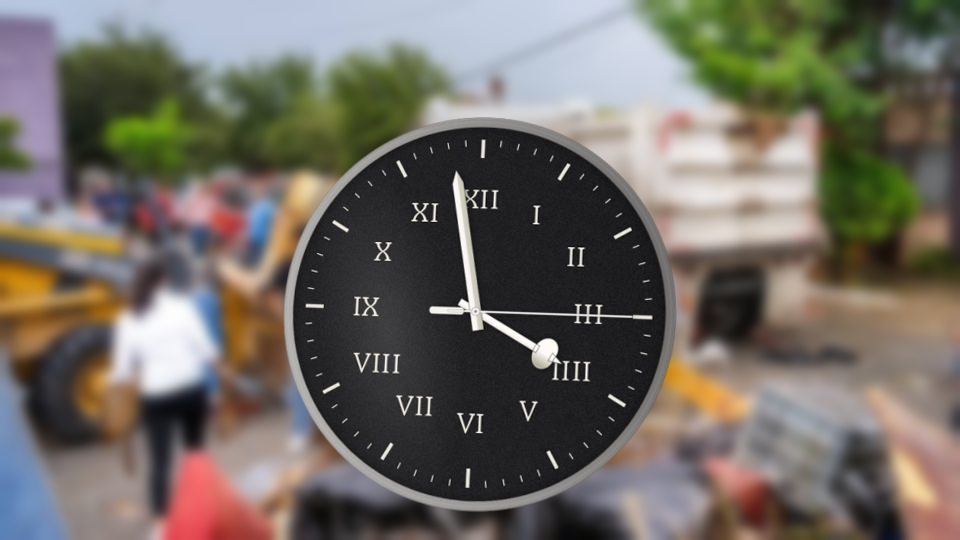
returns 3.58.15
